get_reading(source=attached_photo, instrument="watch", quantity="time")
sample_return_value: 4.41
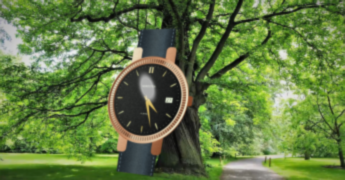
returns 4.27
